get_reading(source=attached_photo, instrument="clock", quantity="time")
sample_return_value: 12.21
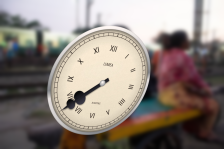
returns 7.38
